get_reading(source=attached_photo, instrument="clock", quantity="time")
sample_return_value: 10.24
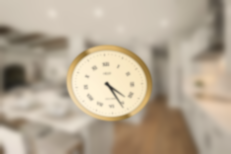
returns 4.26
